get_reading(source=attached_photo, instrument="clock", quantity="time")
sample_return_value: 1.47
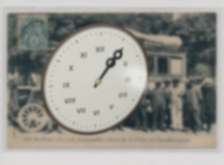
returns 1.06
